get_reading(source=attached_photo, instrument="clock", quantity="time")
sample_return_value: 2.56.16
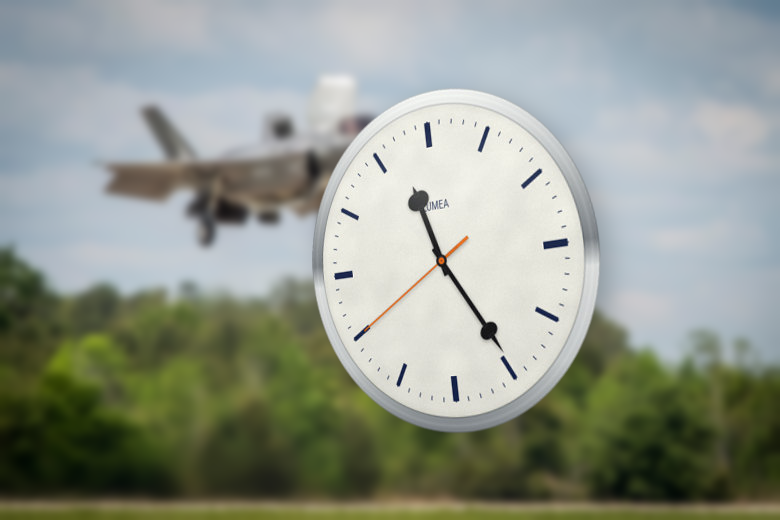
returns 11.24.40
